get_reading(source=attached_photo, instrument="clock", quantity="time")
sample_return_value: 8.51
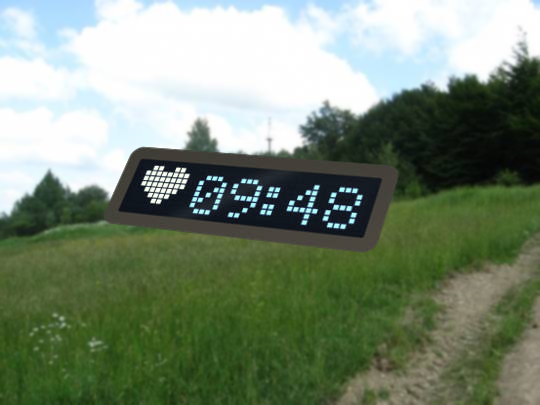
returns 9.48
